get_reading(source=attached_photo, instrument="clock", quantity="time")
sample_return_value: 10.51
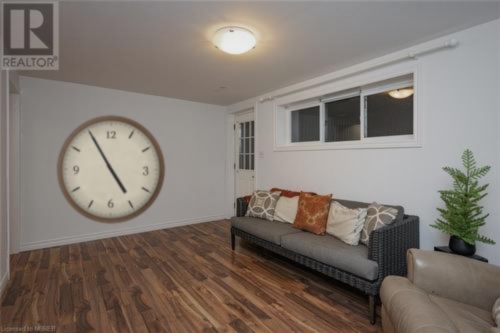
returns 4.55
